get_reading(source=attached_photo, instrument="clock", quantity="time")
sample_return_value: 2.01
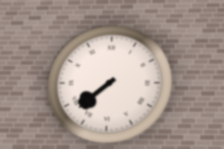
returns 7.38
